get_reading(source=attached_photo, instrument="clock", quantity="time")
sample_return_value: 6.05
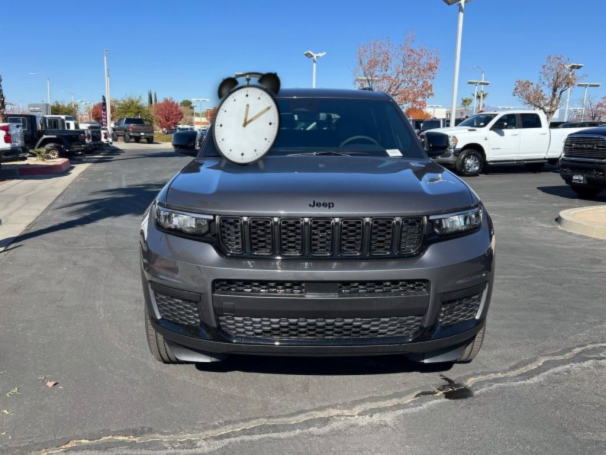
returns 12.10
